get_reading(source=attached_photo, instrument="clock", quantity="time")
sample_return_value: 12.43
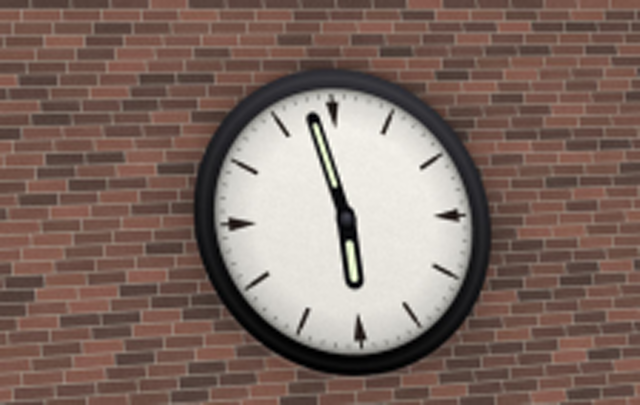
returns 5.58
